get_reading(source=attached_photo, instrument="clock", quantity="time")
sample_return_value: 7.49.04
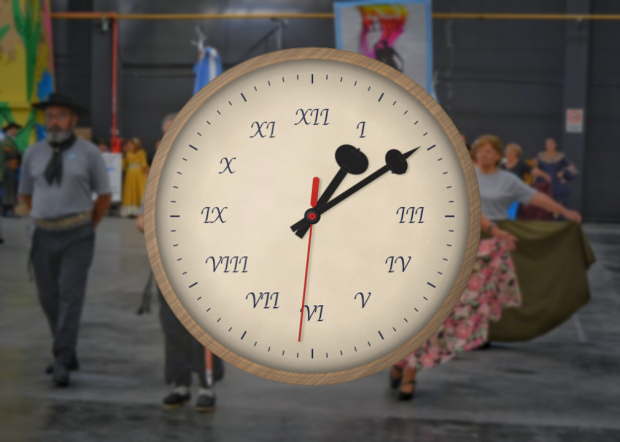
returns 1.09.31
